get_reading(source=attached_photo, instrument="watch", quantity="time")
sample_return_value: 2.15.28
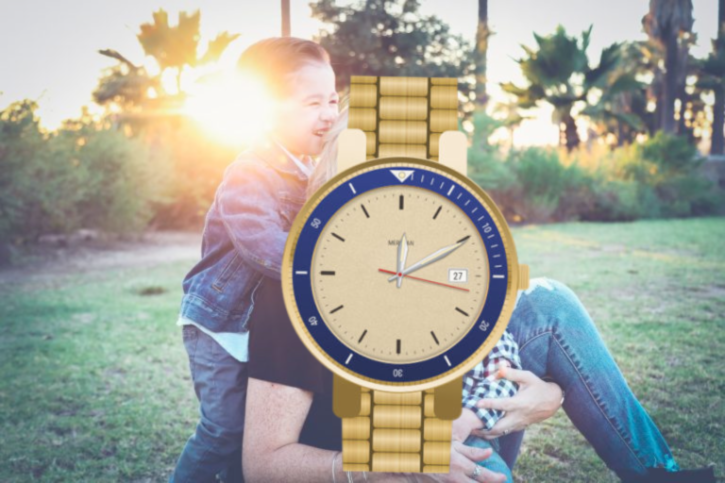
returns 12.10.17
